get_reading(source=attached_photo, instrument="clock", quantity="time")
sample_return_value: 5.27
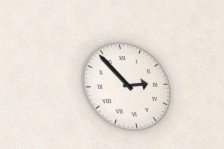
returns 2.54
